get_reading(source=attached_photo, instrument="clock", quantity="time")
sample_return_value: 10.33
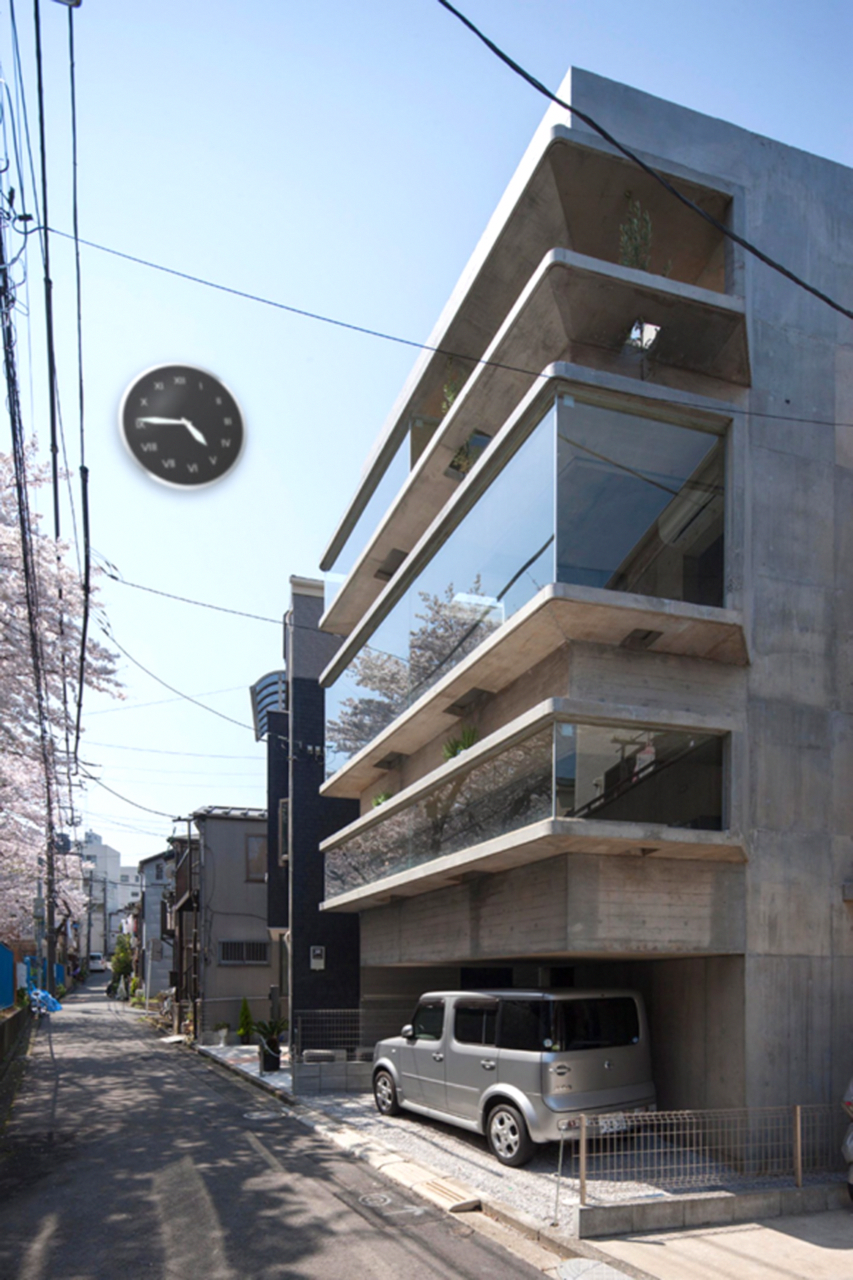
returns 4.46
